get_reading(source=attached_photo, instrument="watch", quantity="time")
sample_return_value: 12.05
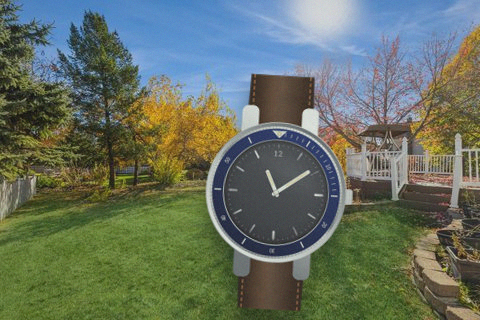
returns 11.09
